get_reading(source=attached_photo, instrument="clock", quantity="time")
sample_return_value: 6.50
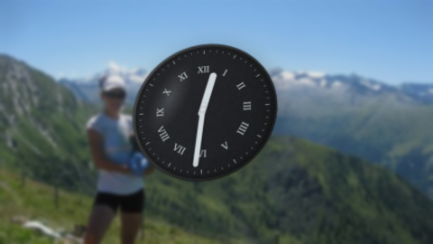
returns 12.31
